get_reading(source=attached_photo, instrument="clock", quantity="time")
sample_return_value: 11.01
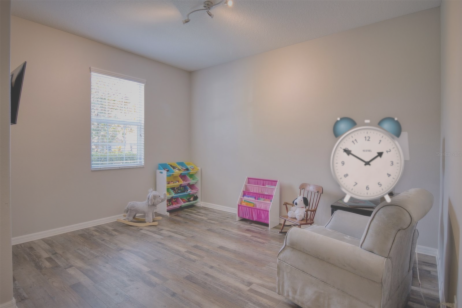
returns 1.50
